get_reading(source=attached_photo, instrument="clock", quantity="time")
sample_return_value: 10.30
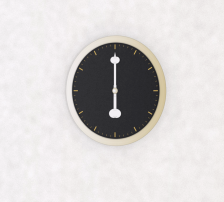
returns 6.00
